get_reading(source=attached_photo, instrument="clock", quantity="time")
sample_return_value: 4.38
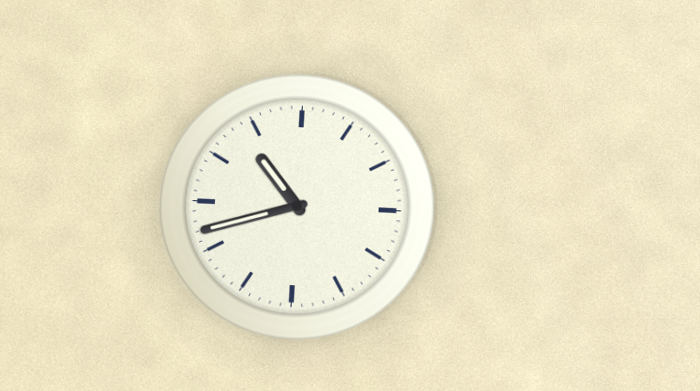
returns 10.42
